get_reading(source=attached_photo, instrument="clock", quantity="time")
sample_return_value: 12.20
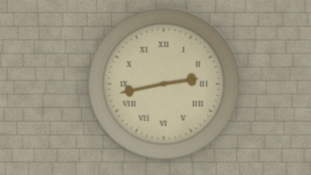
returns 2.43
